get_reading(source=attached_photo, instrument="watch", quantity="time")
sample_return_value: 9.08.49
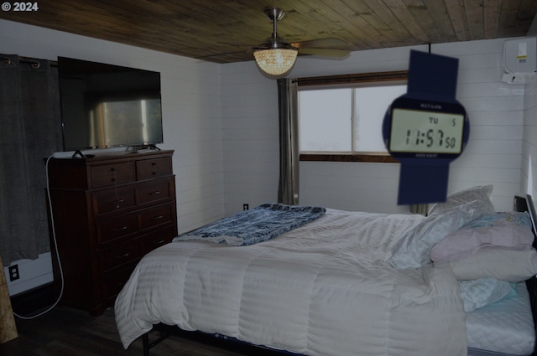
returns 11.57.50
